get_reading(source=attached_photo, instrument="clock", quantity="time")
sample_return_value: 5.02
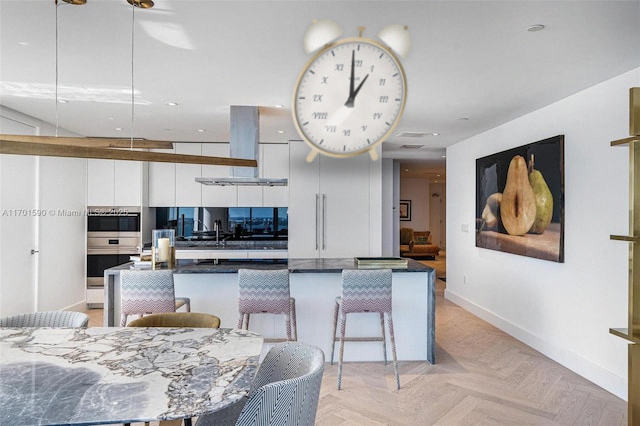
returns 12.59
